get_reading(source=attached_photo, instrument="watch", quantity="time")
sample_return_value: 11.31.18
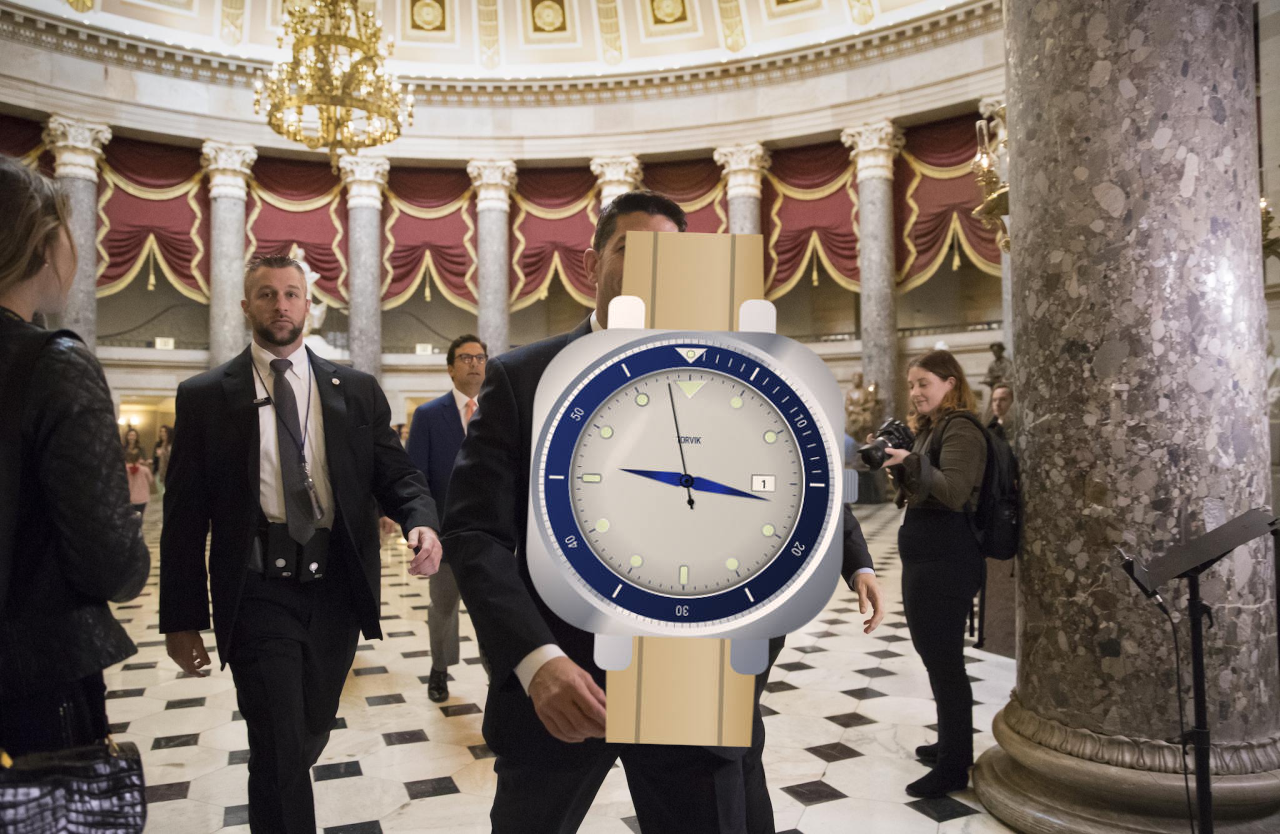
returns 9.16.58
